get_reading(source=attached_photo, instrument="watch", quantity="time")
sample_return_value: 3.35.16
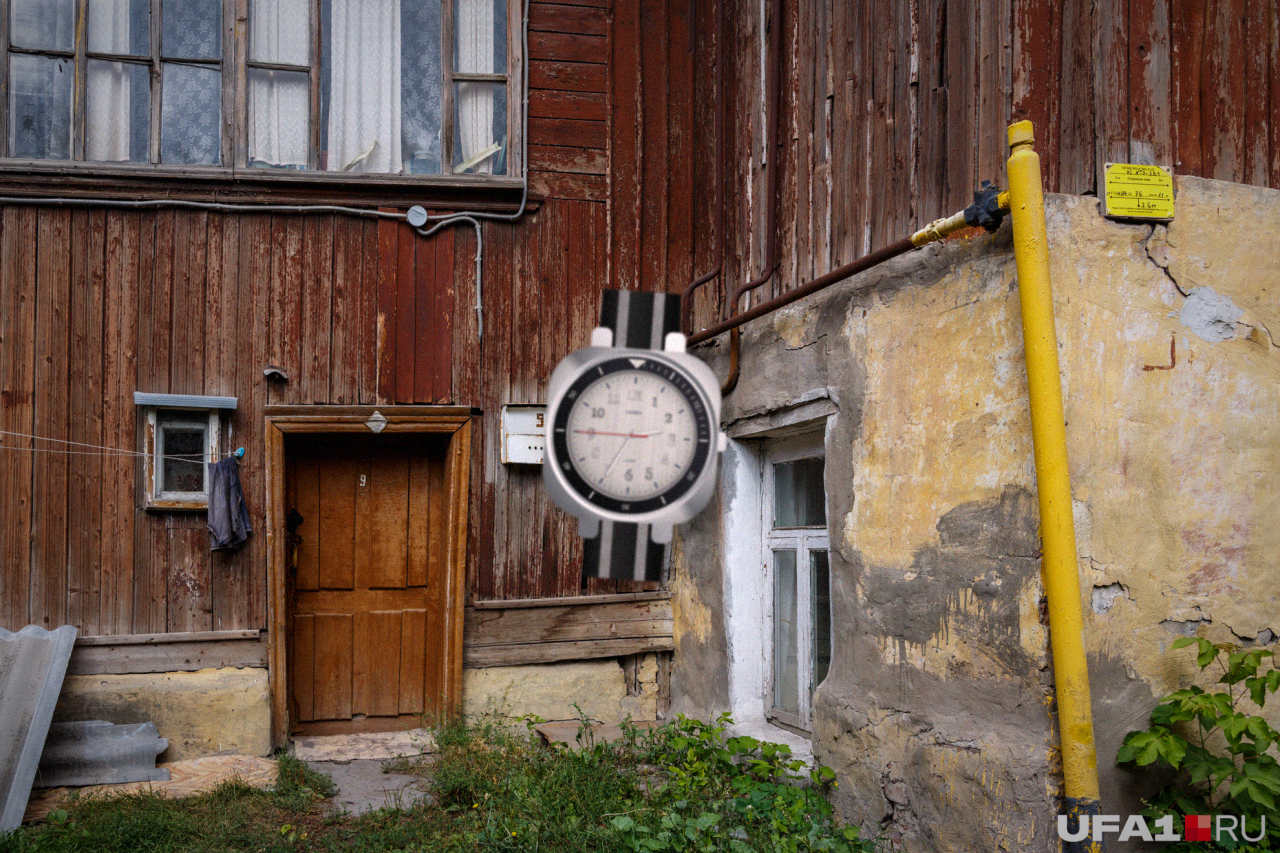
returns 2.34.45
